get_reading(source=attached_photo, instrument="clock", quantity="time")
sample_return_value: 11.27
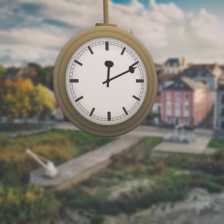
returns 12.11
